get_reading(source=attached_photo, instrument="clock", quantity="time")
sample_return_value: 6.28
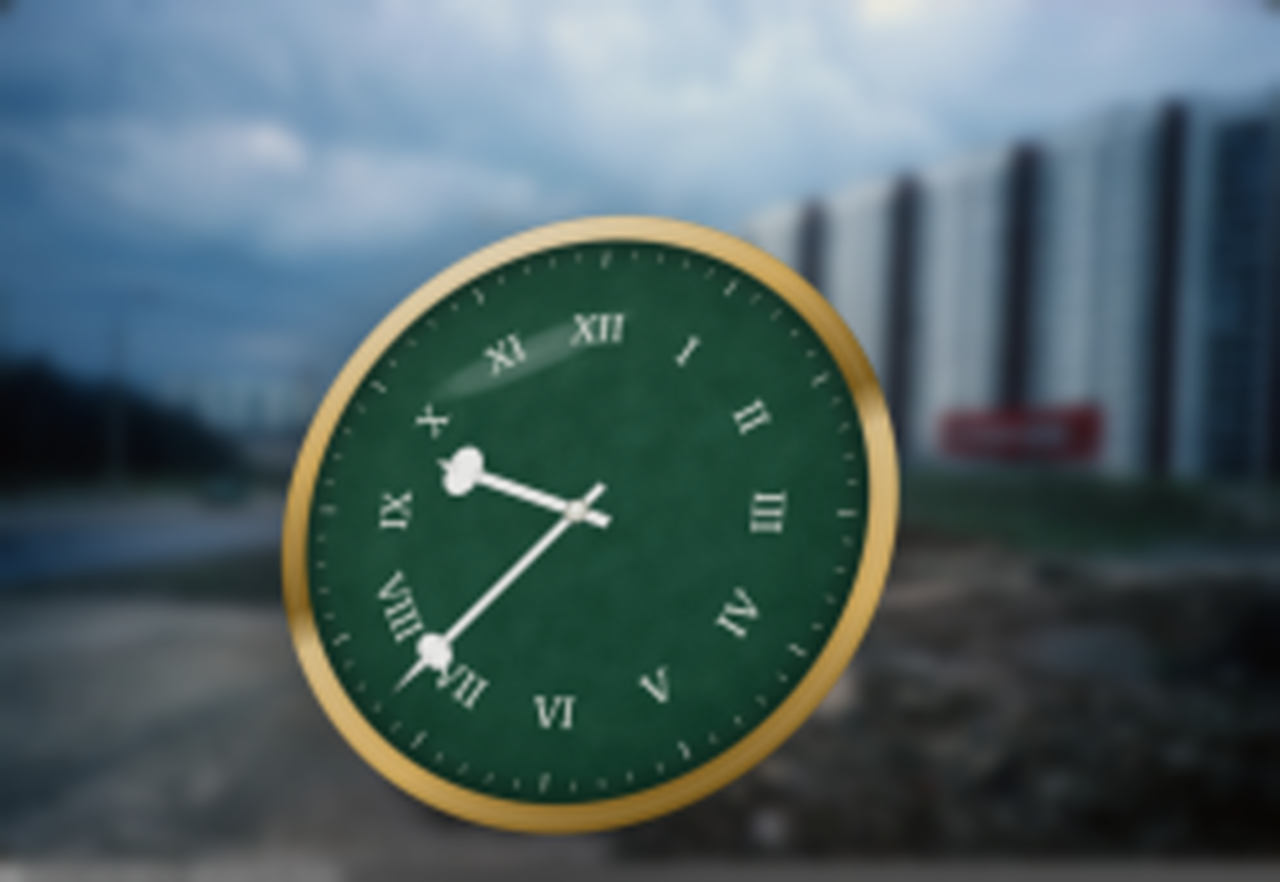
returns 9.37
